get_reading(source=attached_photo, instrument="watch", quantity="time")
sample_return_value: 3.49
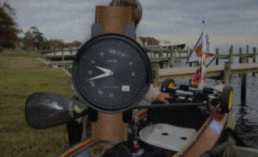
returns 9.42
